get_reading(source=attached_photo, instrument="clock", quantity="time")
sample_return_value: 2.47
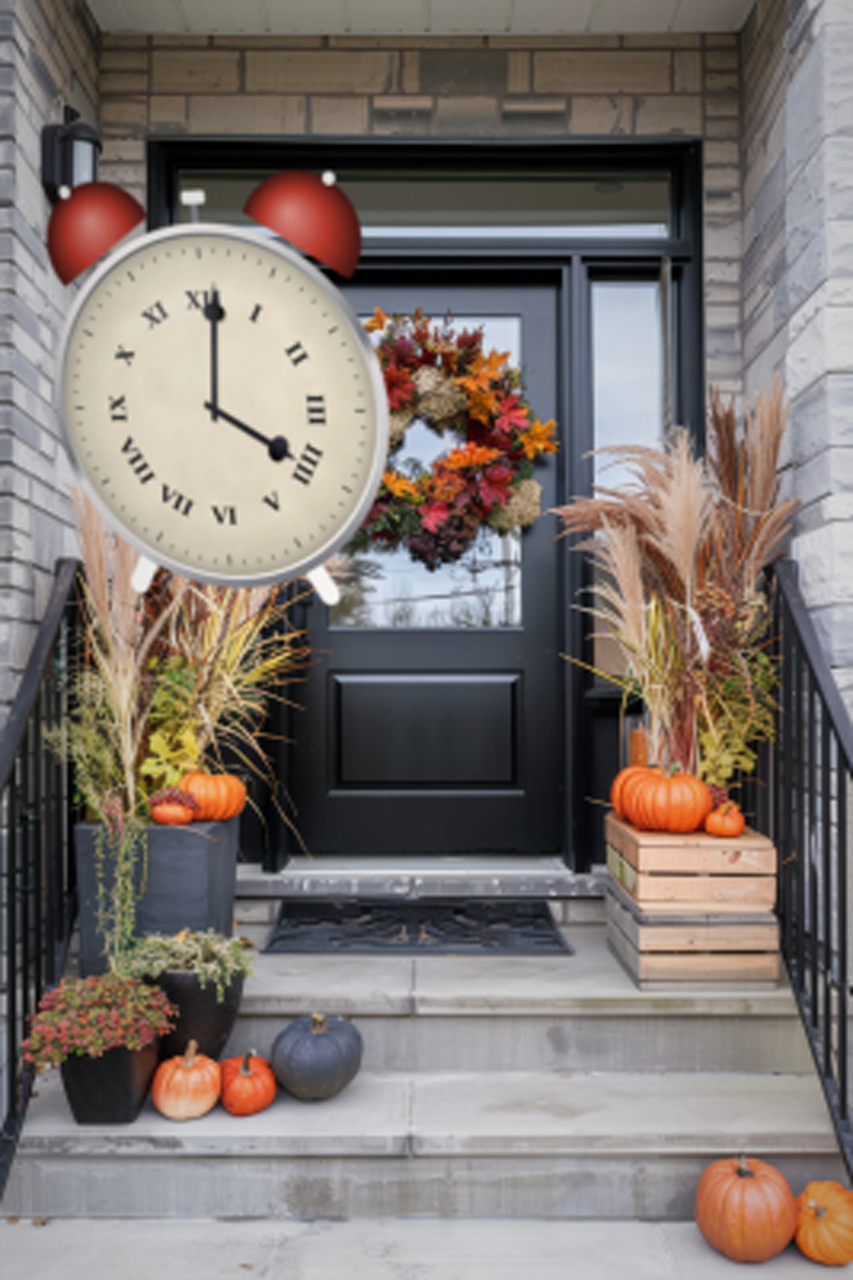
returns 4.01
